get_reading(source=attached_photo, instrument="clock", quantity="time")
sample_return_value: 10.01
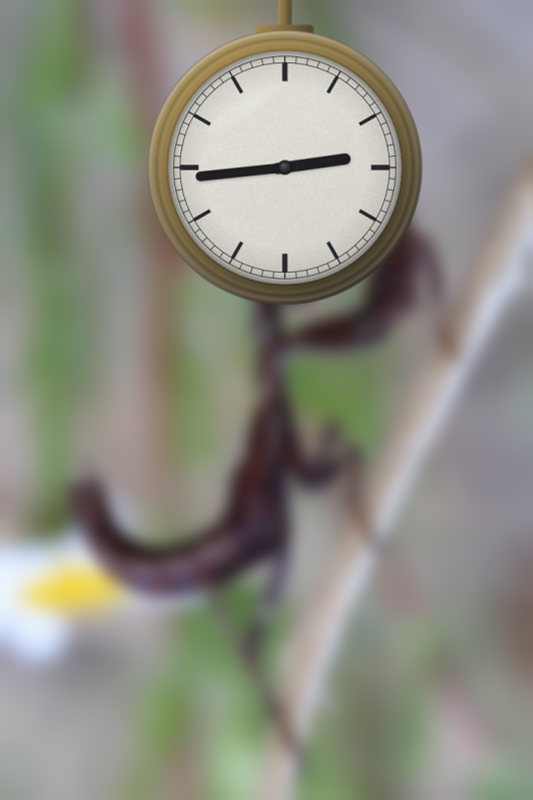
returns 2.44
